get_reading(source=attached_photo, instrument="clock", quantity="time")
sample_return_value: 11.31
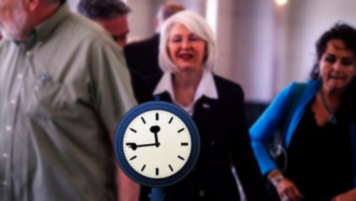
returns 11.44
